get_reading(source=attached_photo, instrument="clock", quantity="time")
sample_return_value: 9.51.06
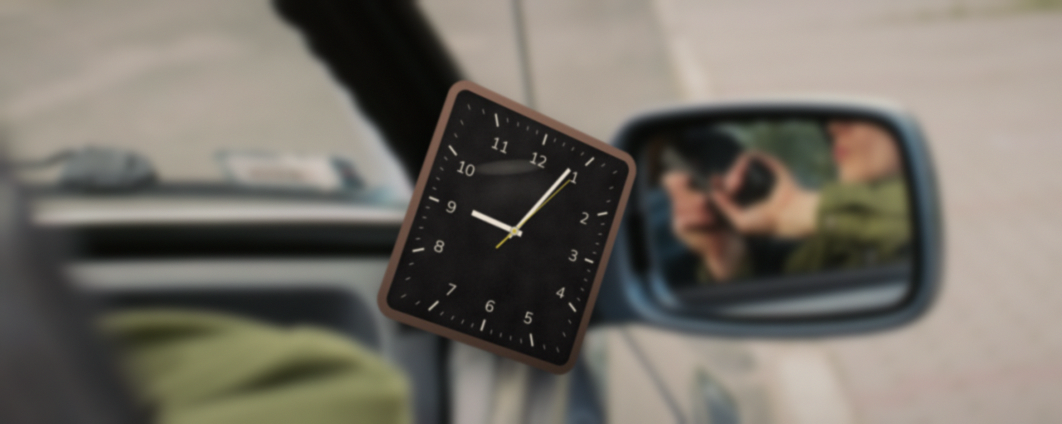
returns 9.04.05
